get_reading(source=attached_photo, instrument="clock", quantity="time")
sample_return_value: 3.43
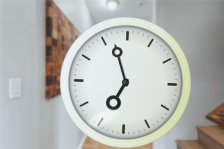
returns 6.57
